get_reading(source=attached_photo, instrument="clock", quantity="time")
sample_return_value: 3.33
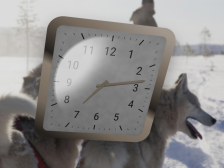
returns 7.13
